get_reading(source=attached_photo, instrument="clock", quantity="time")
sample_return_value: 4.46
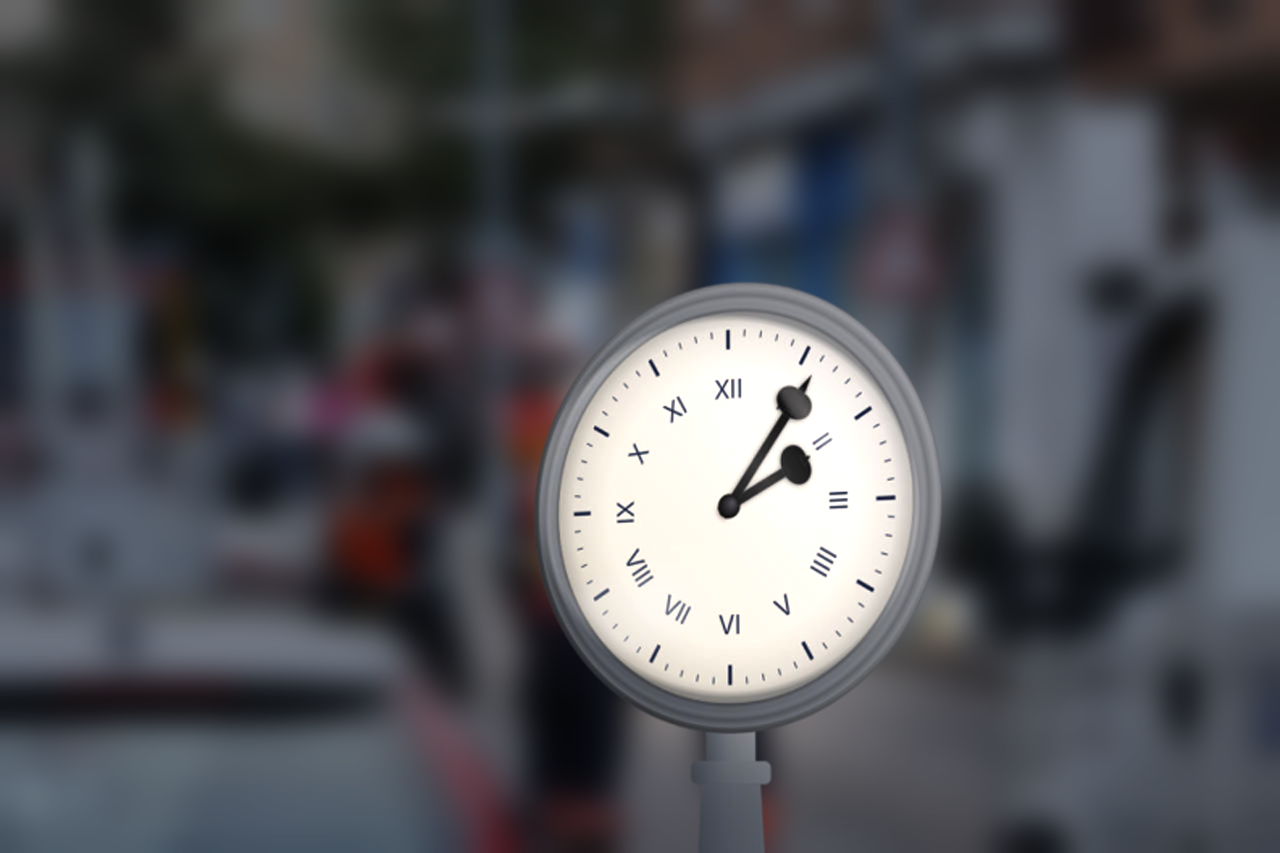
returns 2.06
